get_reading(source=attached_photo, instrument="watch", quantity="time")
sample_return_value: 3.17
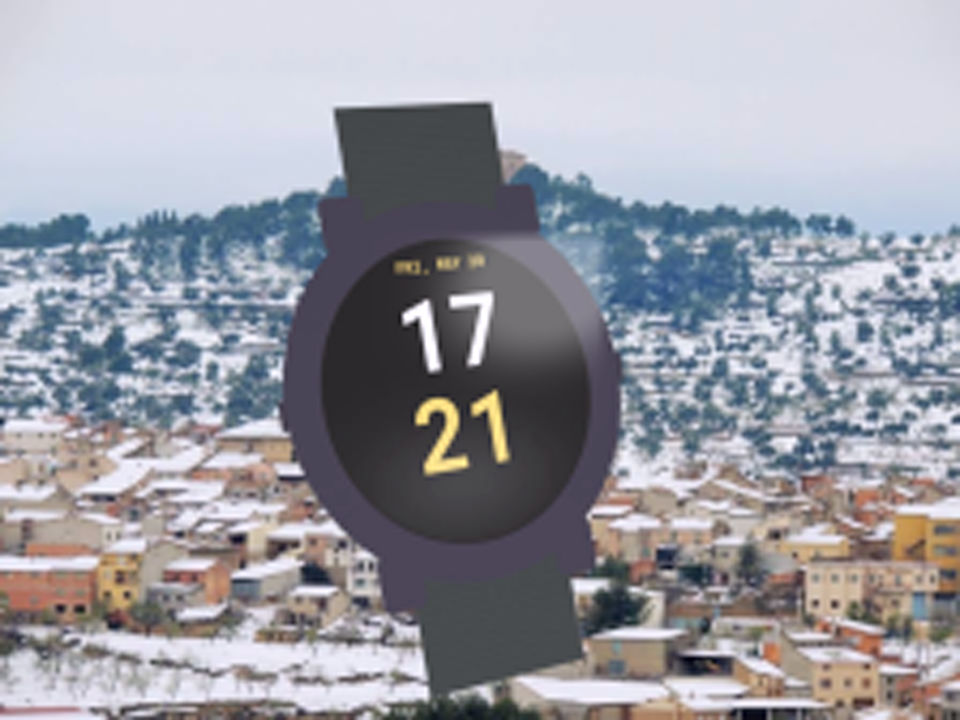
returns 17.21
